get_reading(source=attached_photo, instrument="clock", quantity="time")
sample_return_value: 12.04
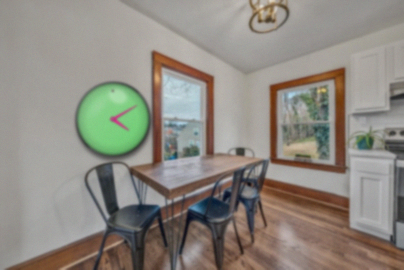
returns 4.10
